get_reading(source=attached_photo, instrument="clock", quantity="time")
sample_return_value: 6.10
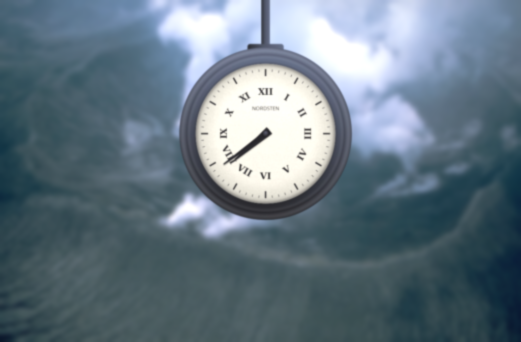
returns 7.39
